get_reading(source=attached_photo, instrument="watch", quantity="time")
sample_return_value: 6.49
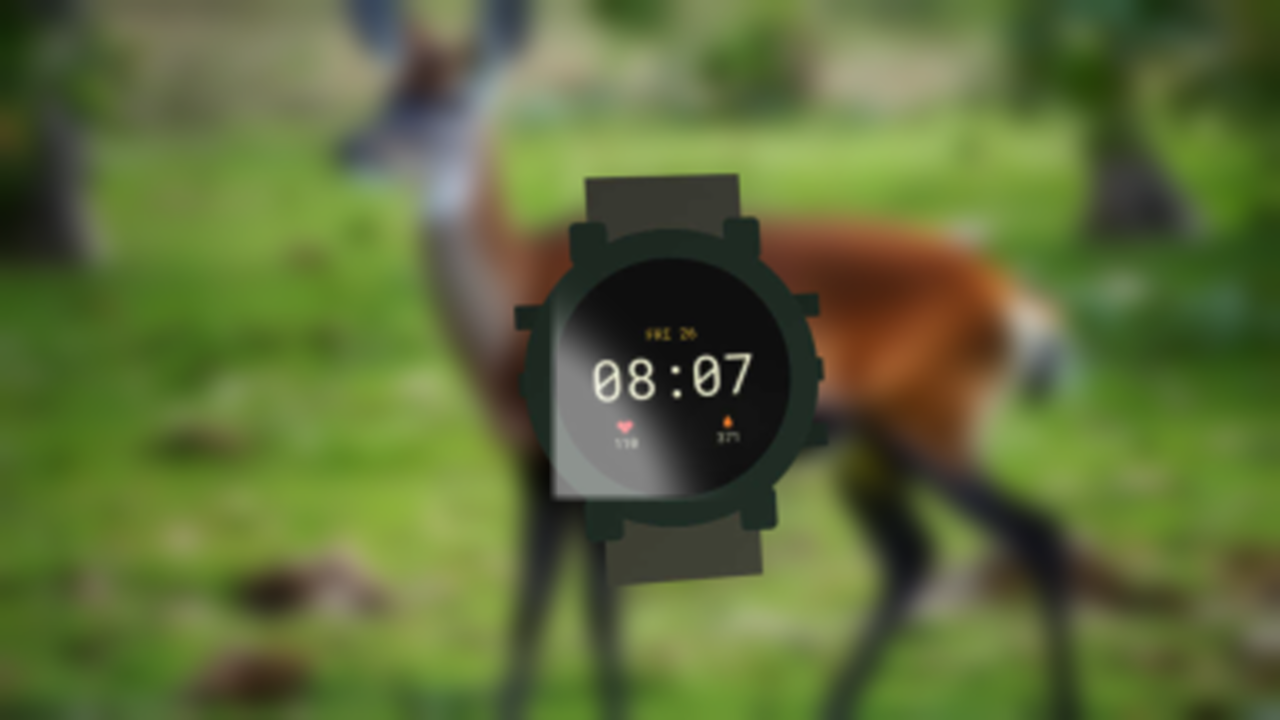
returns 8.07
